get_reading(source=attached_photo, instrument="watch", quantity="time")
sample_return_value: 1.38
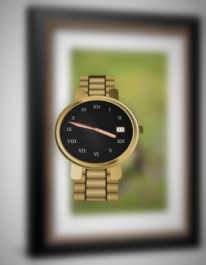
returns 3.48
